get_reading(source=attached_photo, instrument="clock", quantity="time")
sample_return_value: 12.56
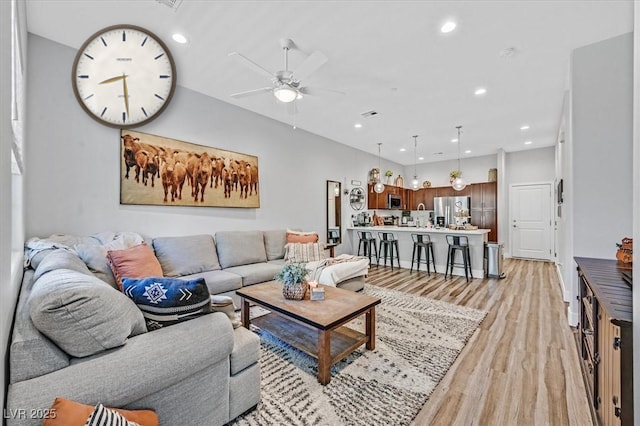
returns 8.29
